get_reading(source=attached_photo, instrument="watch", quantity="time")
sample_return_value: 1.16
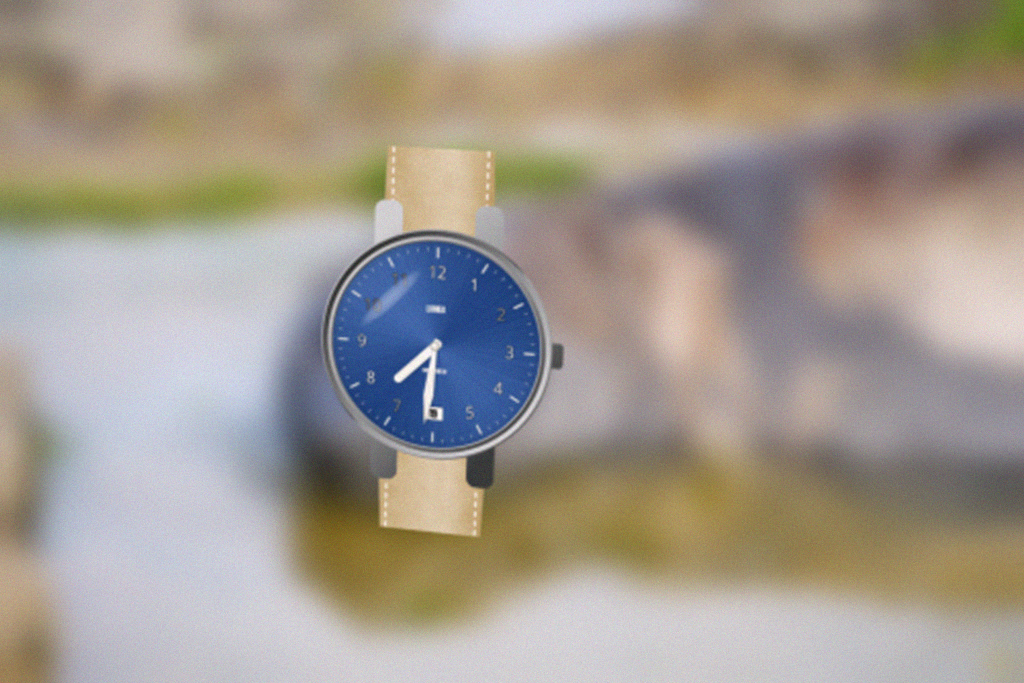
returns 7.31
